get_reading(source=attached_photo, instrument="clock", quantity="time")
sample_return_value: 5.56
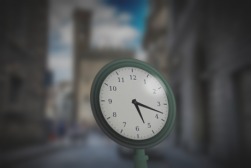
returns 5.18
